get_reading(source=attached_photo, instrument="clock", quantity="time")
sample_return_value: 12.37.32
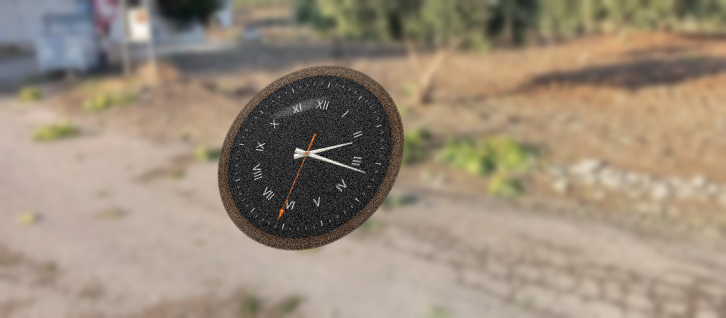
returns 2.16.31
